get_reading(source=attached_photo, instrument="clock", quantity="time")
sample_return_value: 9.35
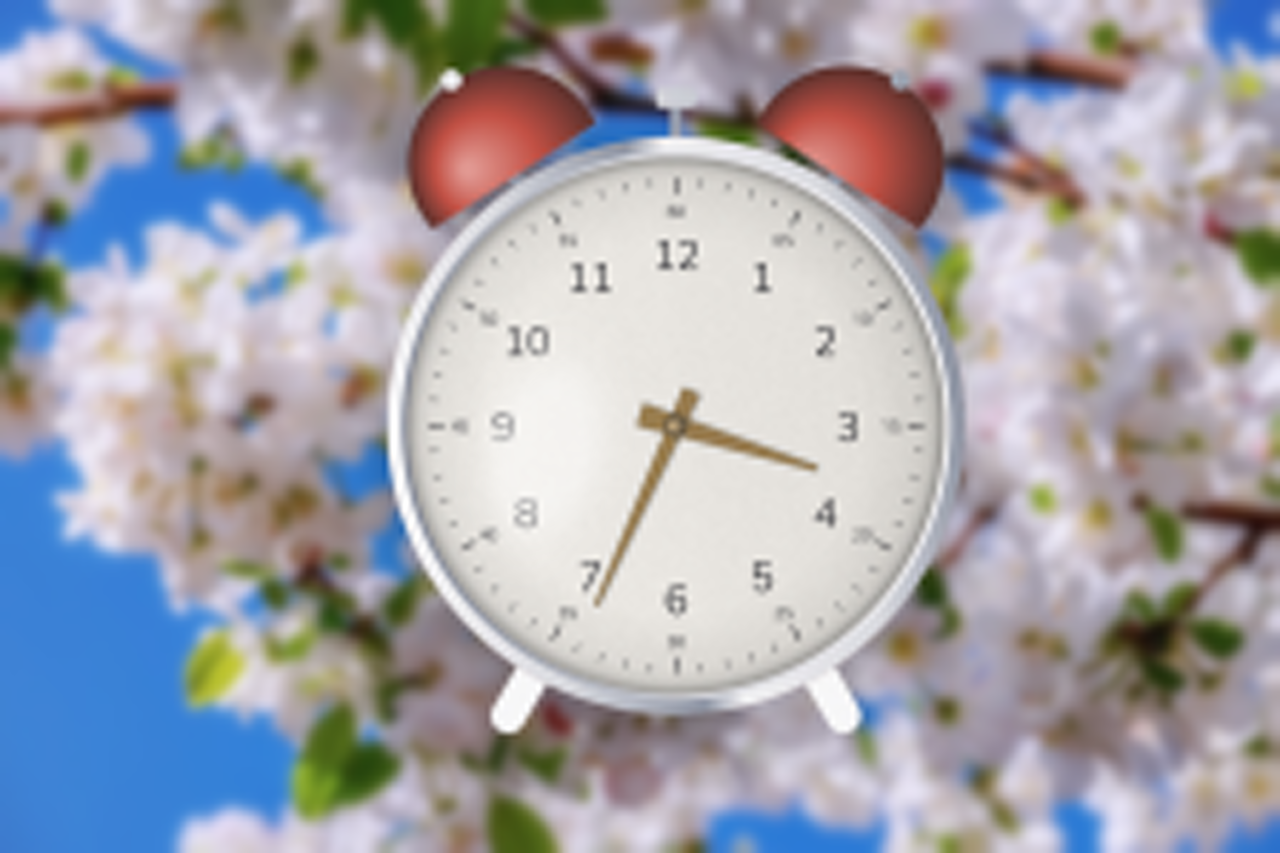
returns 3.34
